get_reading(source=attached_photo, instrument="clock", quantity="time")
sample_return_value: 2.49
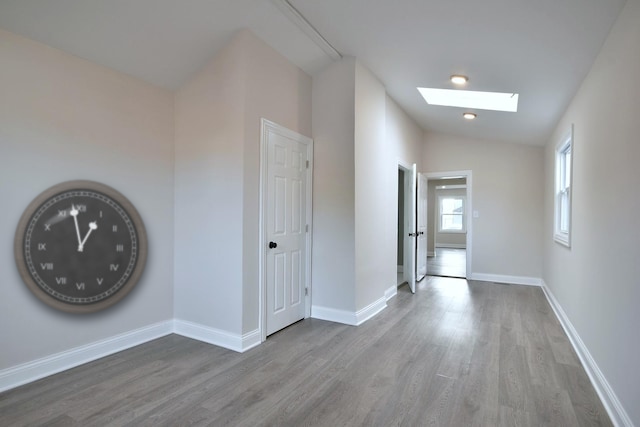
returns 12.58
